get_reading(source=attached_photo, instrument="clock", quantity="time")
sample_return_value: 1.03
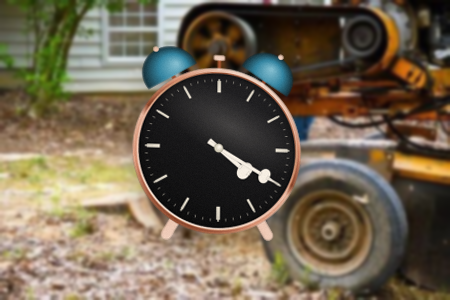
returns 4.20
